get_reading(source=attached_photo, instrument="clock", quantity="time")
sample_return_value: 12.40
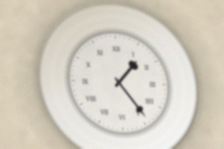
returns 1.24
